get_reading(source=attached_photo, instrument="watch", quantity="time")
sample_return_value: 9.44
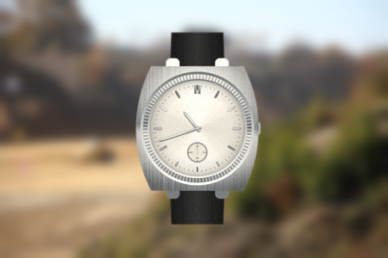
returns 10.42
